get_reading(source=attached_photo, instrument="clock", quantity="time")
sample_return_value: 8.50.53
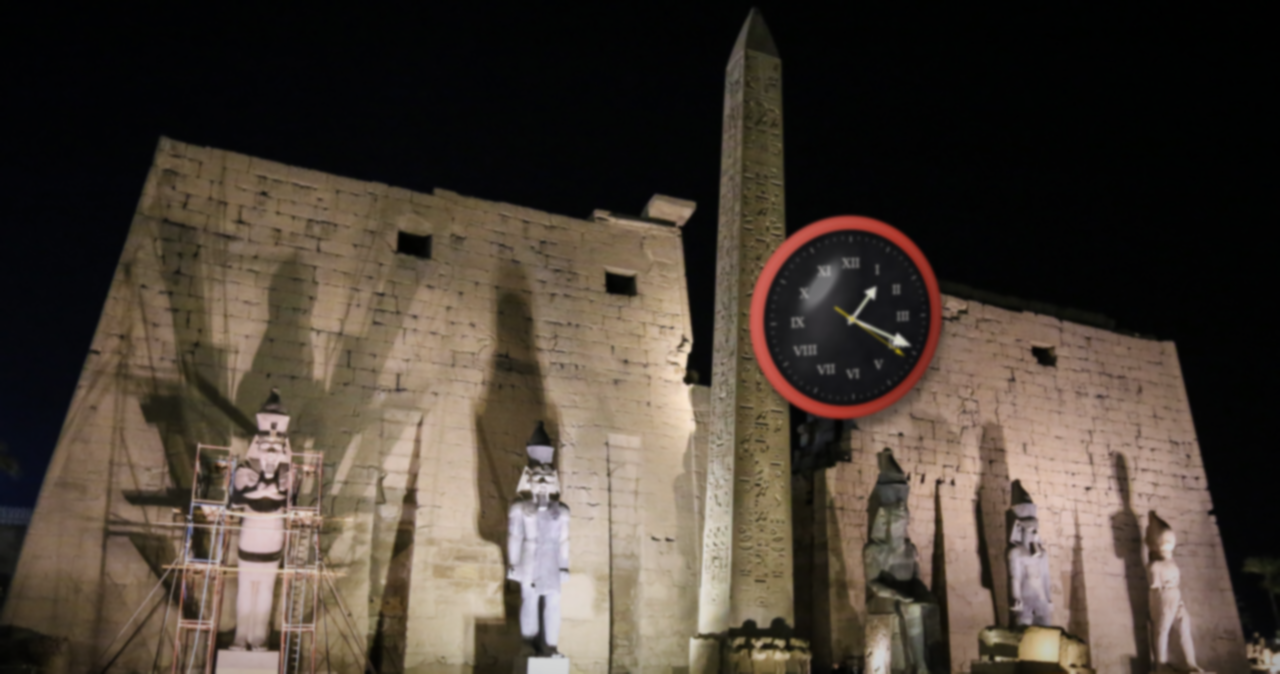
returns 1.19.21
